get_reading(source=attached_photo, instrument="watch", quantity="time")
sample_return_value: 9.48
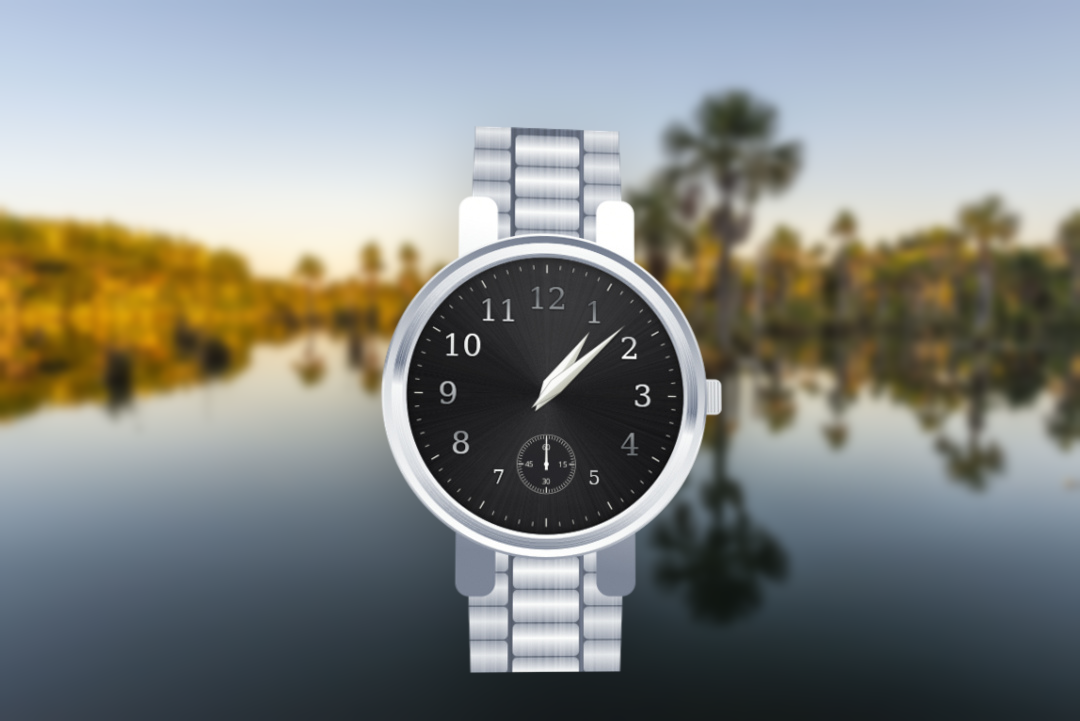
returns 1.08
